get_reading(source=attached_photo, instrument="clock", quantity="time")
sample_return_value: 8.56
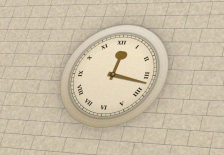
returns 12.17
